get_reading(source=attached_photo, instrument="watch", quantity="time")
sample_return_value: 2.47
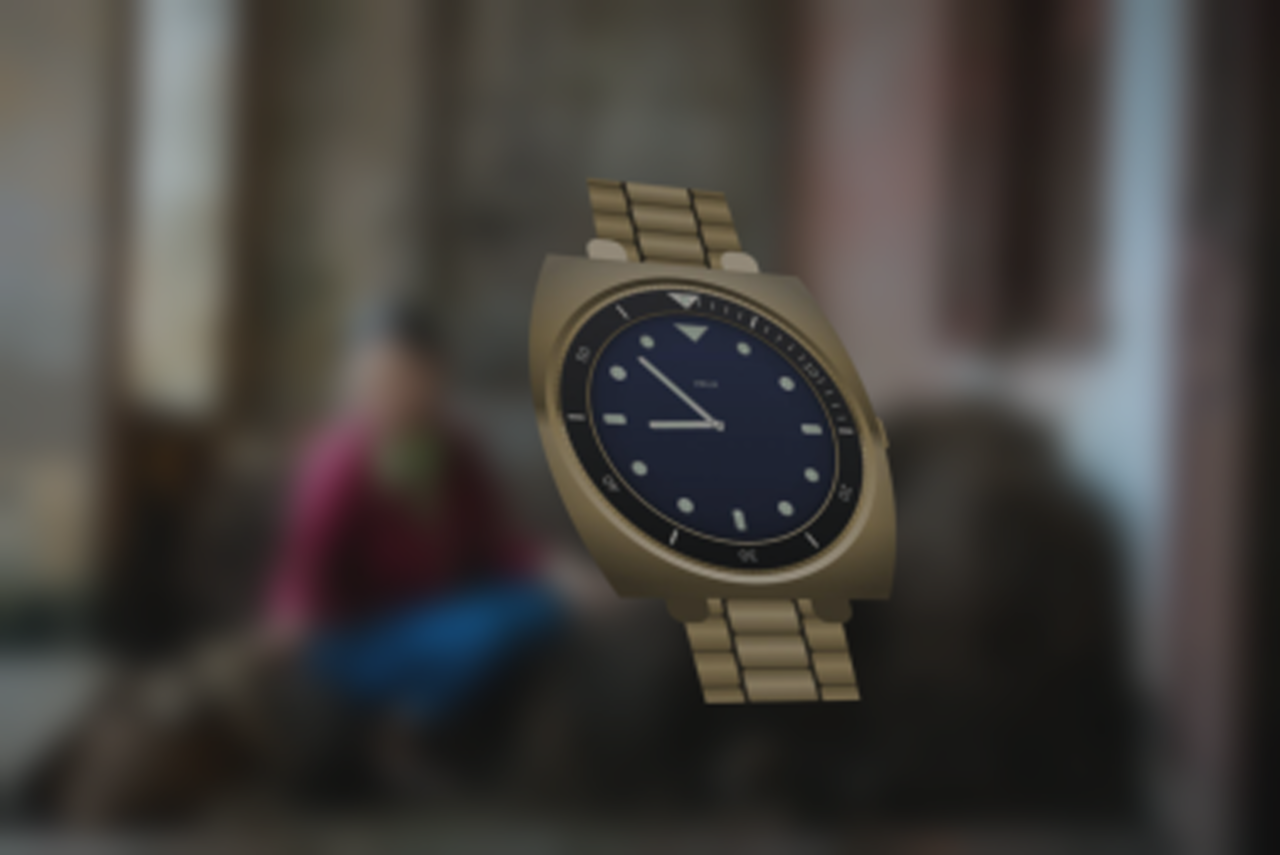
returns 8.53
